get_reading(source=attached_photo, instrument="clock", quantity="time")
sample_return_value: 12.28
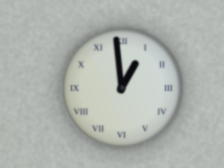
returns 12.59
